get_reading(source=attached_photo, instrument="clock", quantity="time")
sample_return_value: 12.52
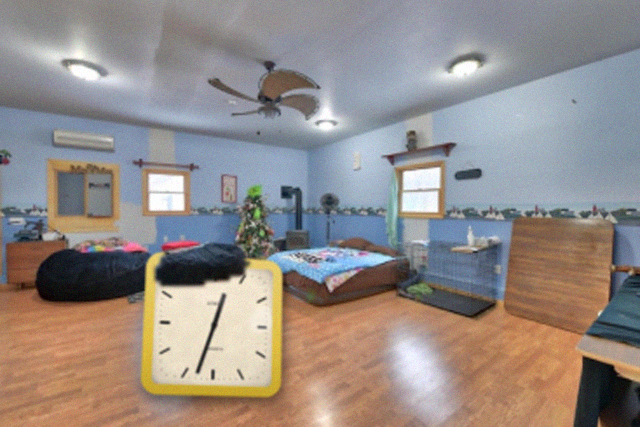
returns 12.33
